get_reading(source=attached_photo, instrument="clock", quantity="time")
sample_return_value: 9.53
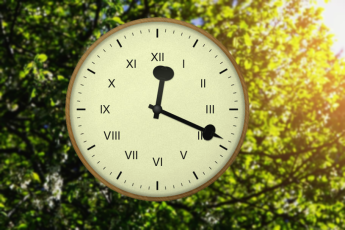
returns 12.19
